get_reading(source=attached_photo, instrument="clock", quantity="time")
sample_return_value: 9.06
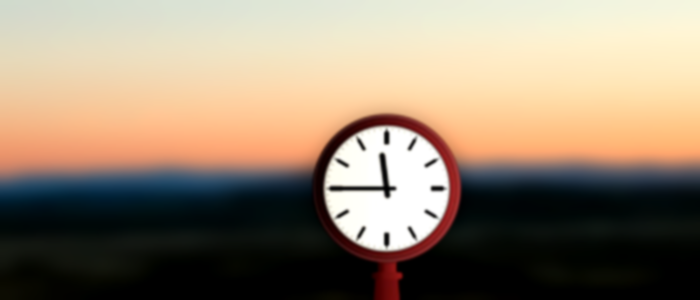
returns 11.45
